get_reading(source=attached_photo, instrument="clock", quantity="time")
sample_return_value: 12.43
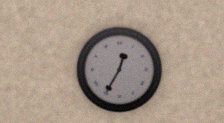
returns 12.35
